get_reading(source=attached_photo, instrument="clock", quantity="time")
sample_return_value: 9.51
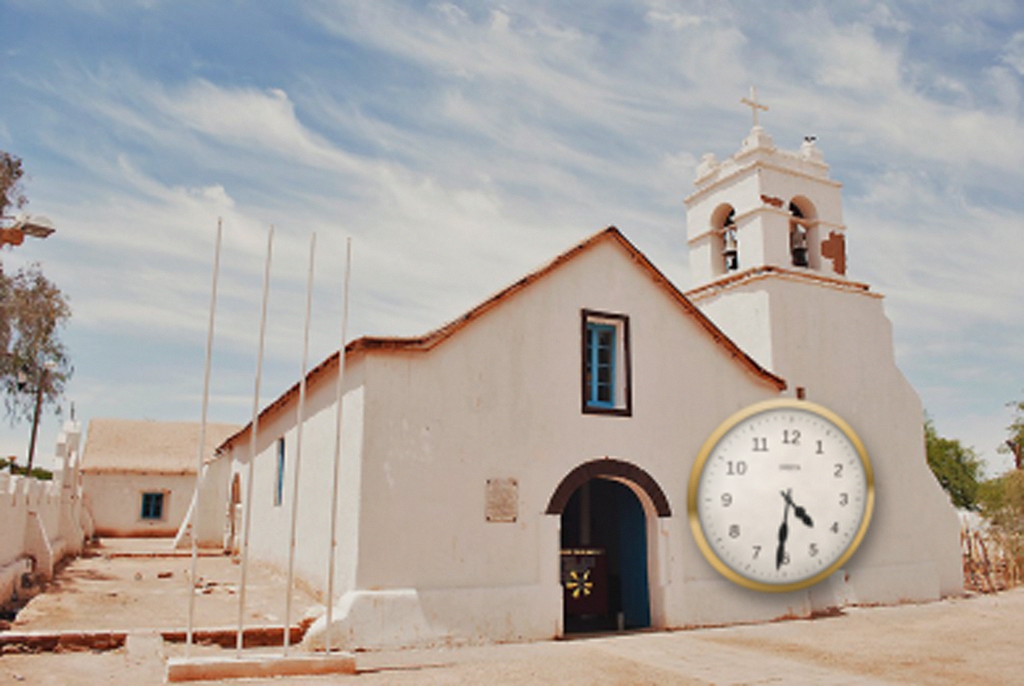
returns 4.31
